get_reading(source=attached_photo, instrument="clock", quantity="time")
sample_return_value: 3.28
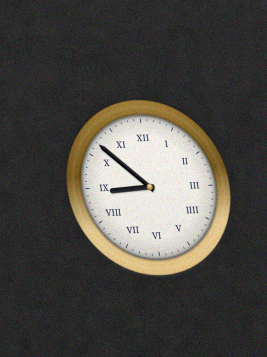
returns 8.52
